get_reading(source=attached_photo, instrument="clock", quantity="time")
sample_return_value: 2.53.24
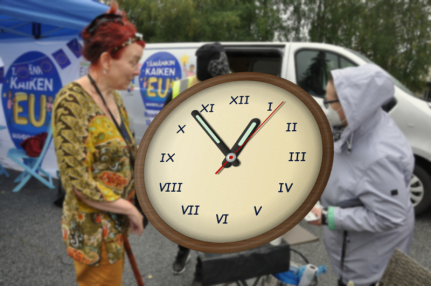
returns 12.53.06
